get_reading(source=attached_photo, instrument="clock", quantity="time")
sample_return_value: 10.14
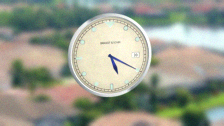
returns 5.20
